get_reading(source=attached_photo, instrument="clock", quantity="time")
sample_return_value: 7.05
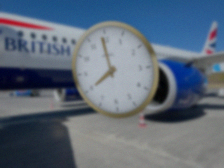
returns 7.59
